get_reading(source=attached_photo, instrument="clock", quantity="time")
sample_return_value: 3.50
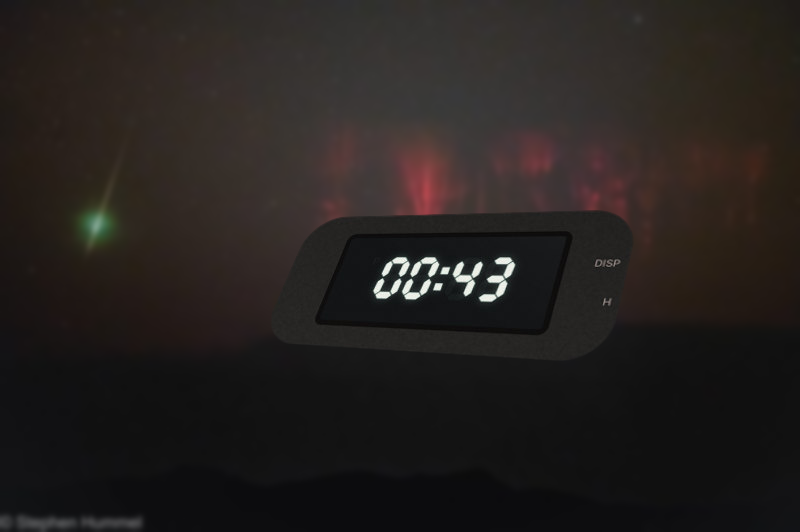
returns 0.43
